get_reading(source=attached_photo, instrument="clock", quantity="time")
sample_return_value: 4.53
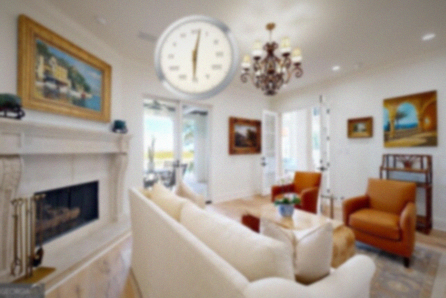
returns 6.02
